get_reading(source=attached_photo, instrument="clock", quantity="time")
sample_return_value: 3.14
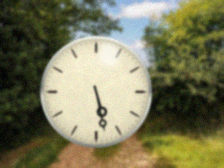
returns 5.28
